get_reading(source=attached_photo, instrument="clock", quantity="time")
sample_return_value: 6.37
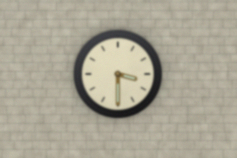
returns 3.30
